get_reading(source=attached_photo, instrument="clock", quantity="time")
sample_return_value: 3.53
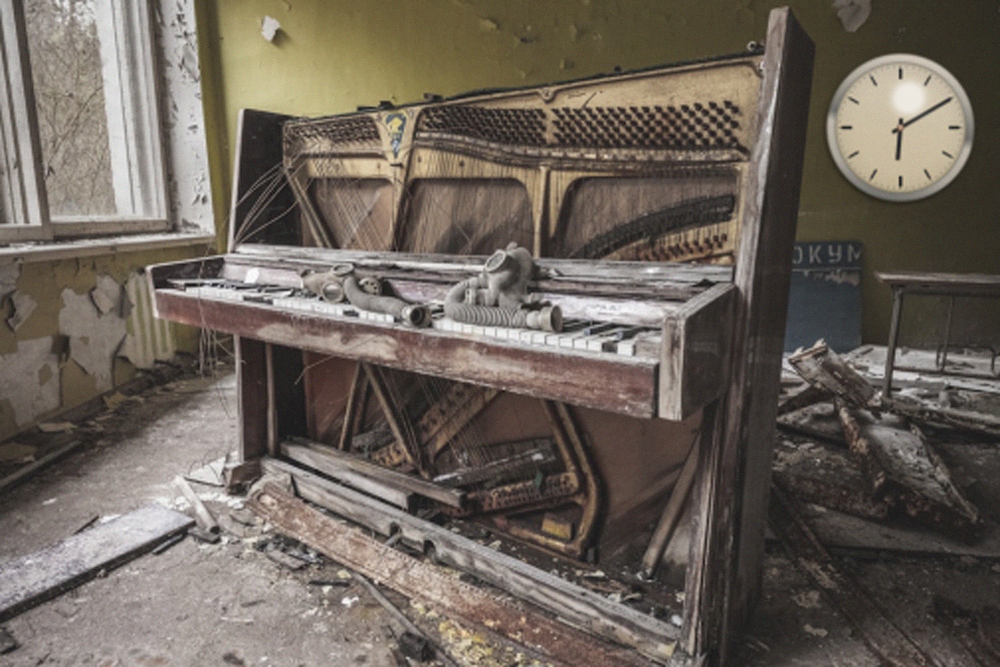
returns 6.10
